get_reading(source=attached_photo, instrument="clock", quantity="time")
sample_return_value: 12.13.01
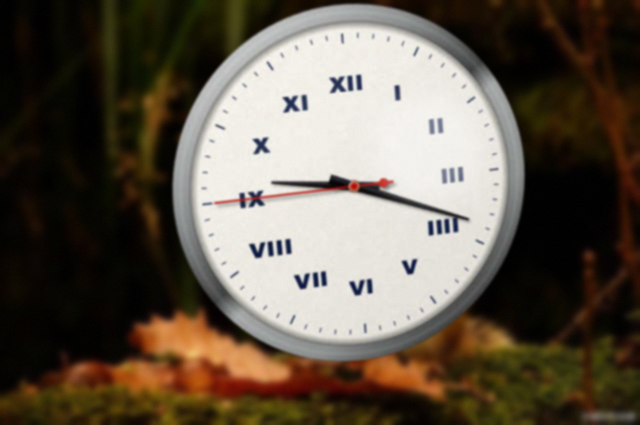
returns 9.18.45
